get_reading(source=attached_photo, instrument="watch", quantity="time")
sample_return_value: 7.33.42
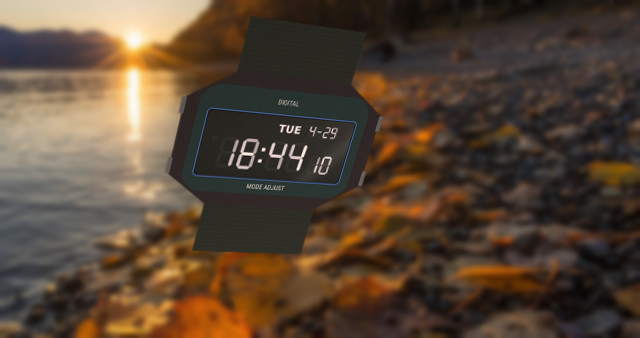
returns 18.44.10
